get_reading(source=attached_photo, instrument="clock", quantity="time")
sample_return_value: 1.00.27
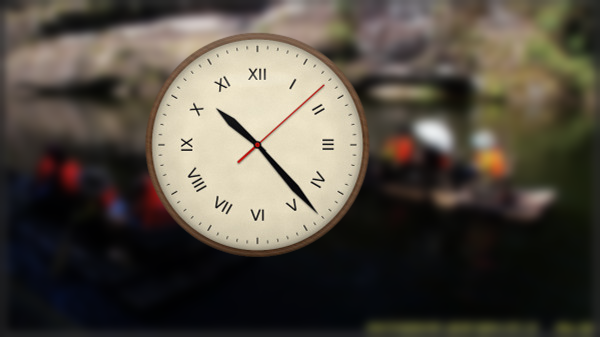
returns 10.23.08
